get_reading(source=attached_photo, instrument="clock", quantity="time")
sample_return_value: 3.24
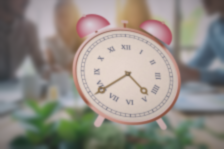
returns 4.39
